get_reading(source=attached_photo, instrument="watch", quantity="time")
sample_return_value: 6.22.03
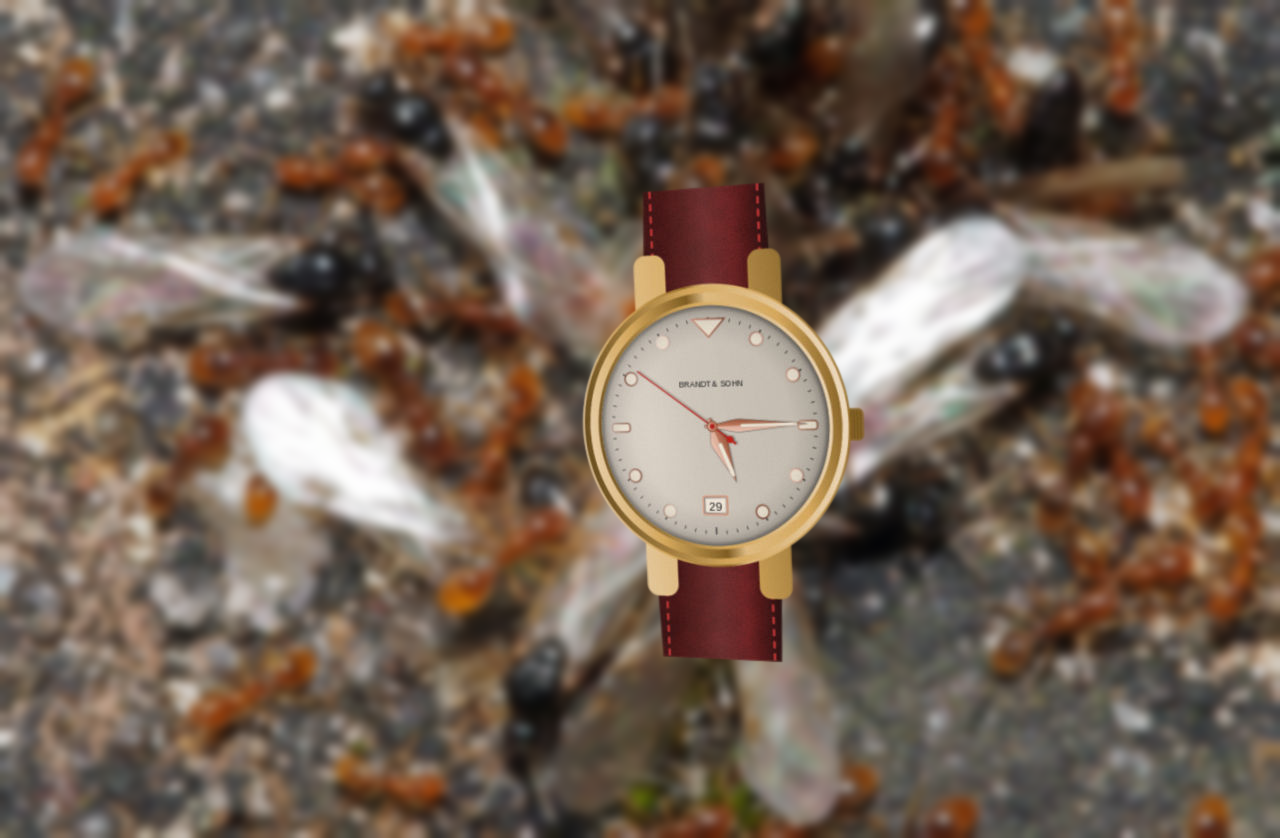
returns 5.14.51
